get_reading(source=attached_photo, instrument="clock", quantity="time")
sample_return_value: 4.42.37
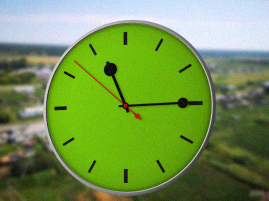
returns 11.14.52
